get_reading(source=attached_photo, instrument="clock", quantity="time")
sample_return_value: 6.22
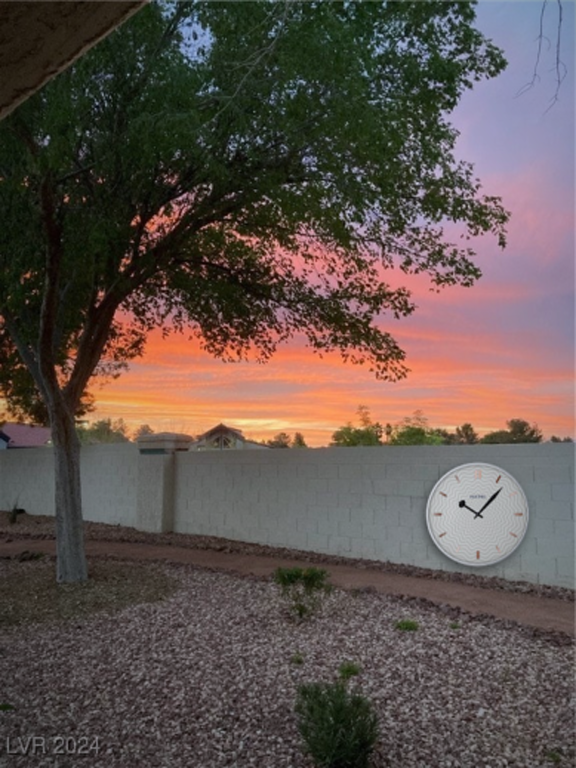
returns 10.07
